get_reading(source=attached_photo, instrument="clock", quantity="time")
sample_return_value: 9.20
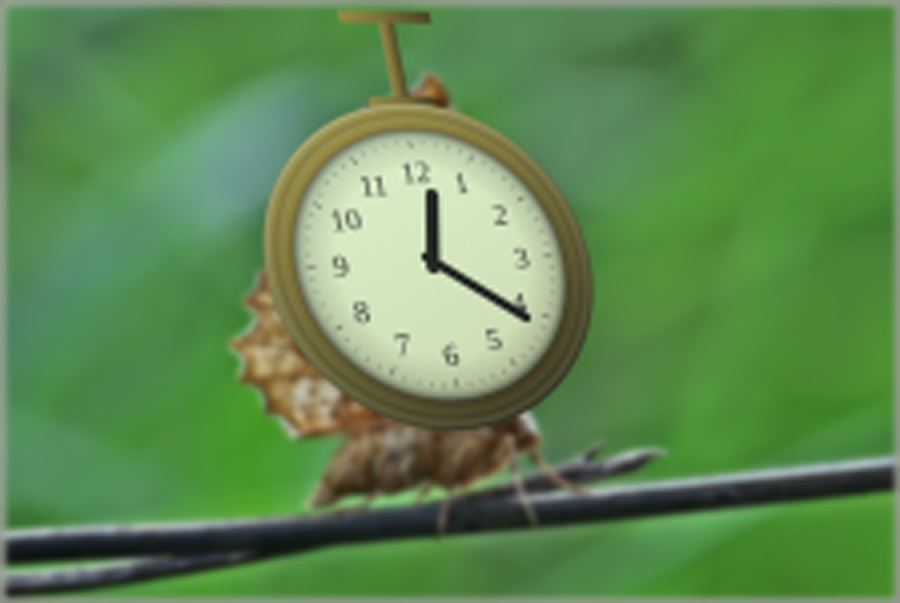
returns 12.21
